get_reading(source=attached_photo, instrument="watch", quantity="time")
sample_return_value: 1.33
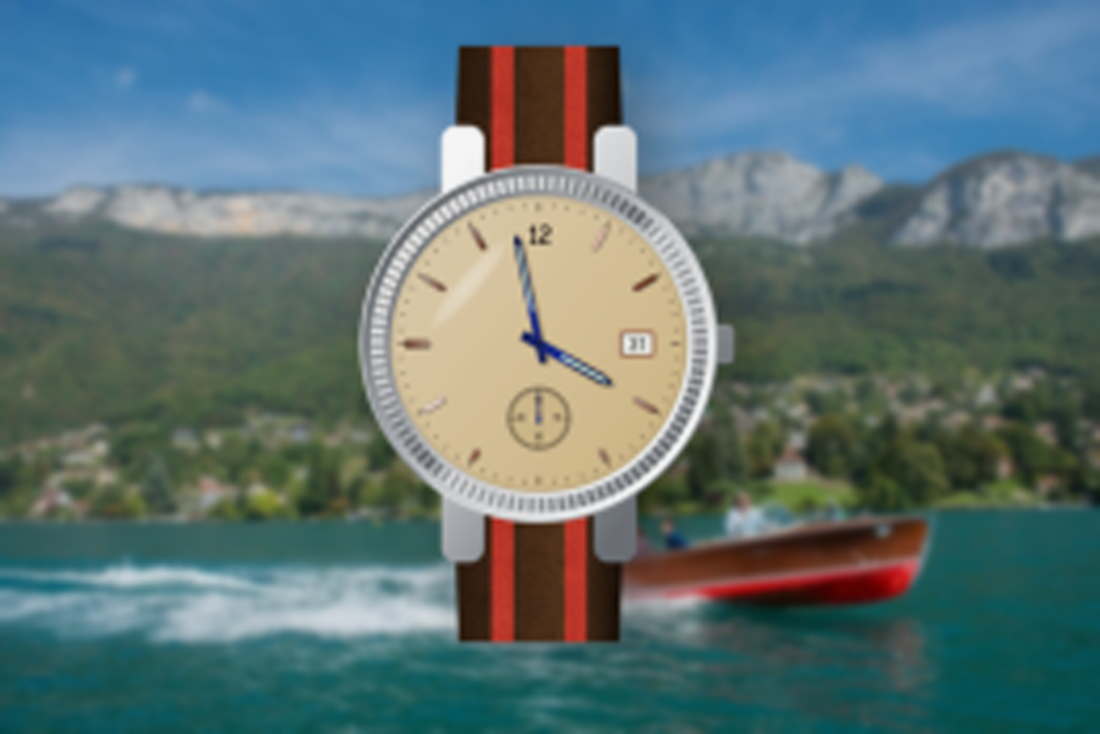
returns 3.58
